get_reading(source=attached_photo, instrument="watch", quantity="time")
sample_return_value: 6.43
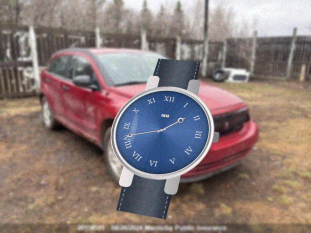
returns 1.42
